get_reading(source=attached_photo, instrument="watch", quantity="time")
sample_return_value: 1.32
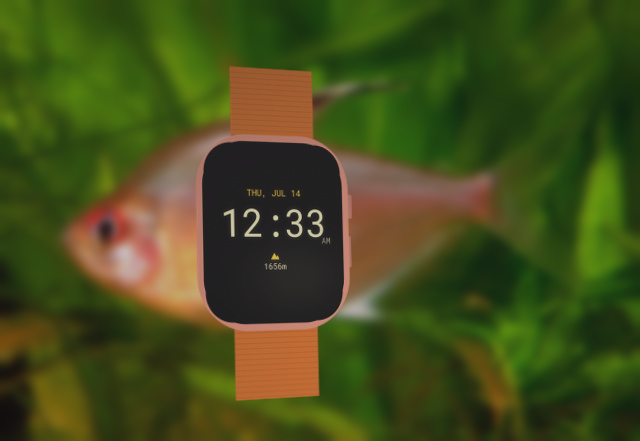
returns 12.33
